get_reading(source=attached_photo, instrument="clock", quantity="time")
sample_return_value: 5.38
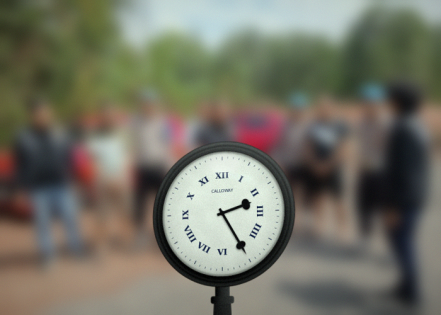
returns 2.25
